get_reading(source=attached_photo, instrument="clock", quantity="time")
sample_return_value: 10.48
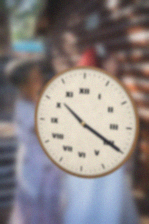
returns 10.20
